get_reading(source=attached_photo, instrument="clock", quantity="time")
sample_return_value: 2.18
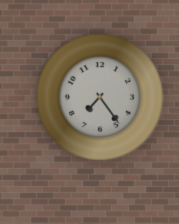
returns 7.24
